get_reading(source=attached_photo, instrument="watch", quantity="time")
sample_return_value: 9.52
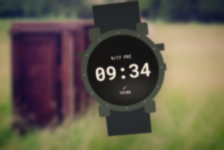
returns 9.34
